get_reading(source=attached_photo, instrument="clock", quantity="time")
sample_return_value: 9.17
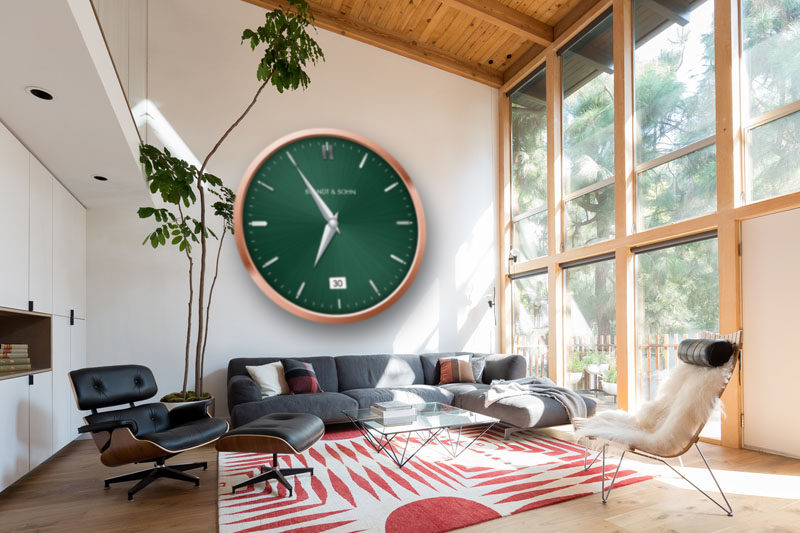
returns 6.55
